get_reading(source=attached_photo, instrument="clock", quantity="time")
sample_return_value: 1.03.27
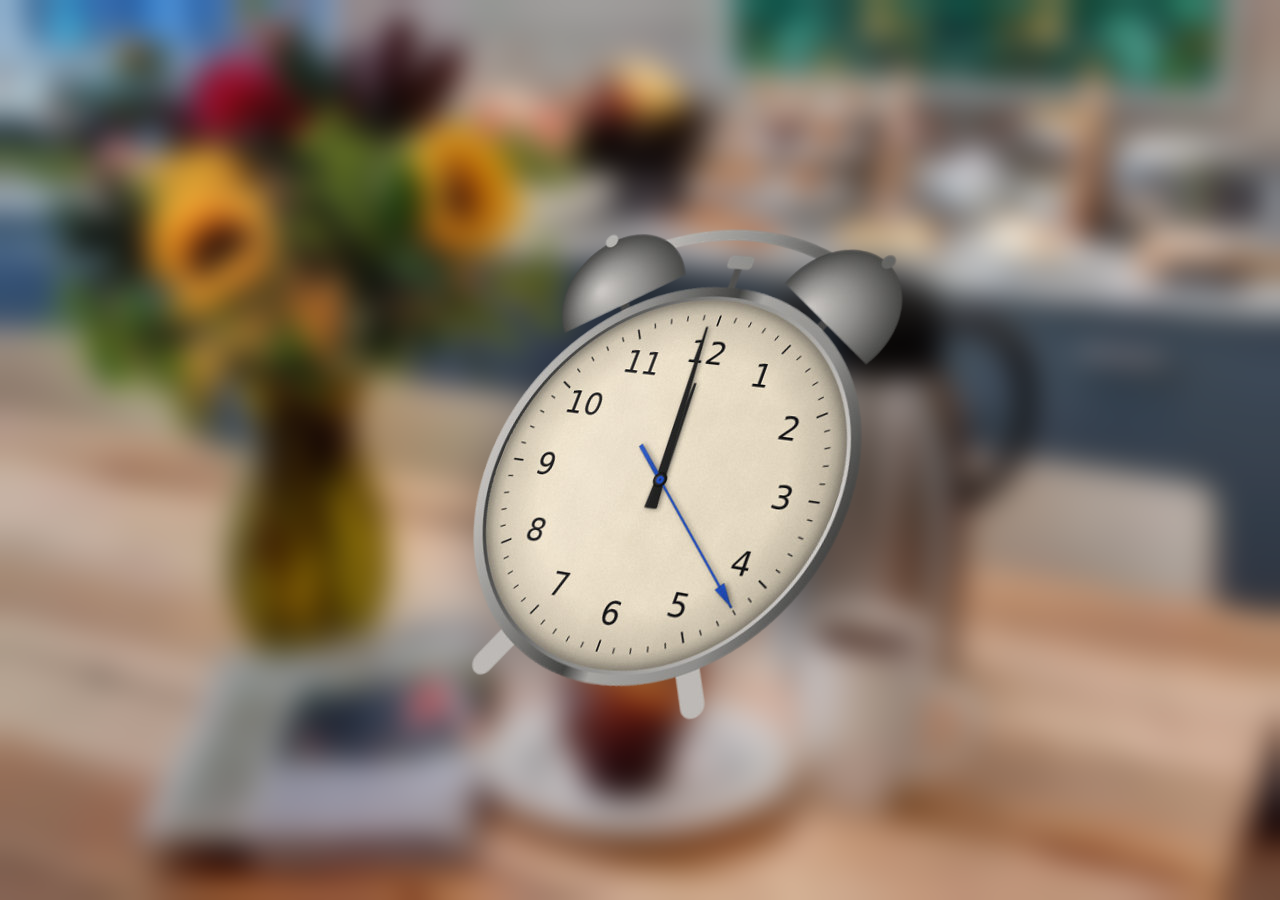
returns 11.59.22
